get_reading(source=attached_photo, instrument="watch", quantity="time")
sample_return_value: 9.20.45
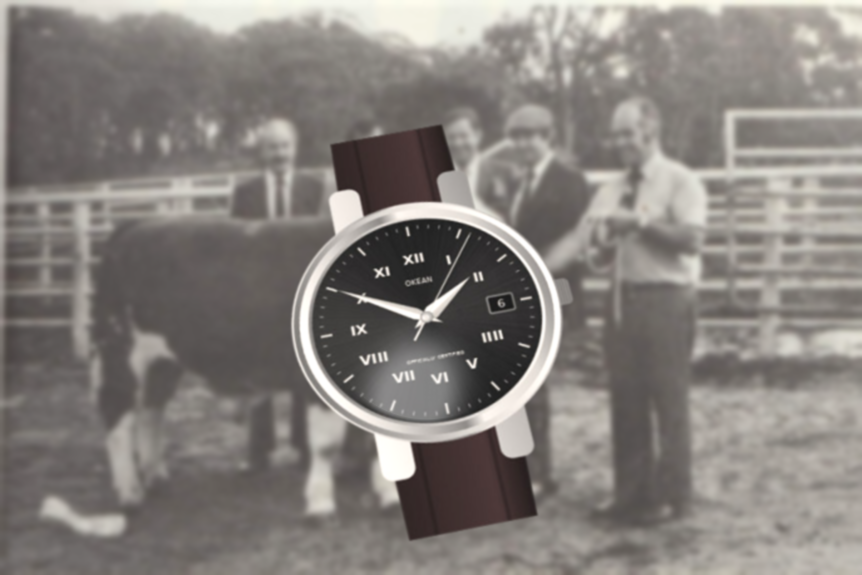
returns 1.50.06
